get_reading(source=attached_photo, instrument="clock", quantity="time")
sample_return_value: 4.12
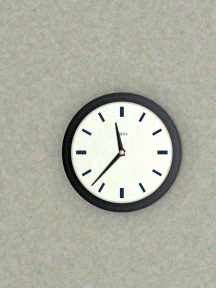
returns 11.37
